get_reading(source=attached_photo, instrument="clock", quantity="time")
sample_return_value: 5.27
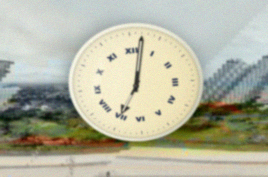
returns 7.02
